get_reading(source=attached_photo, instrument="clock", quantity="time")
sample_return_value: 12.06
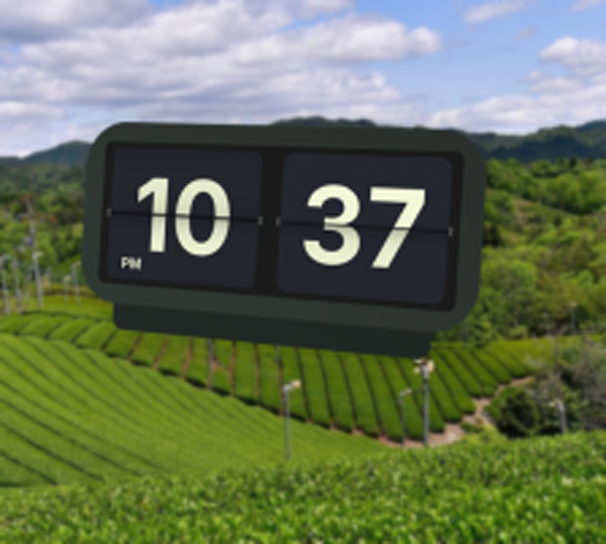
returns 10.37
